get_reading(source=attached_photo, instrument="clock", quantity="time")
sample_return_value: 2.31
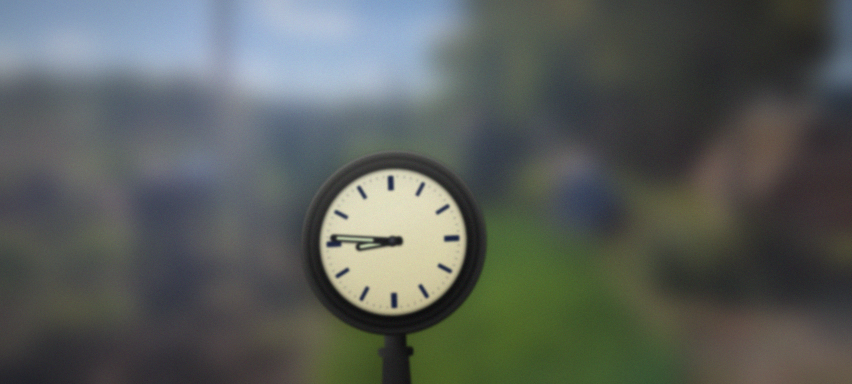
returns 8.46
